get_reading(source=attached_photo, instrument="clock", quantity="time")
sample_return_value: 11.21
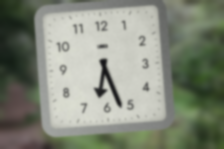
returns 6.27
